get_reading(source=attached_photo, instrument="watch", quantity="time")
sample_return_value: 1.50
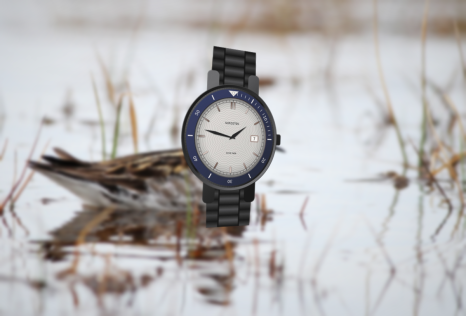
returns 1.47
